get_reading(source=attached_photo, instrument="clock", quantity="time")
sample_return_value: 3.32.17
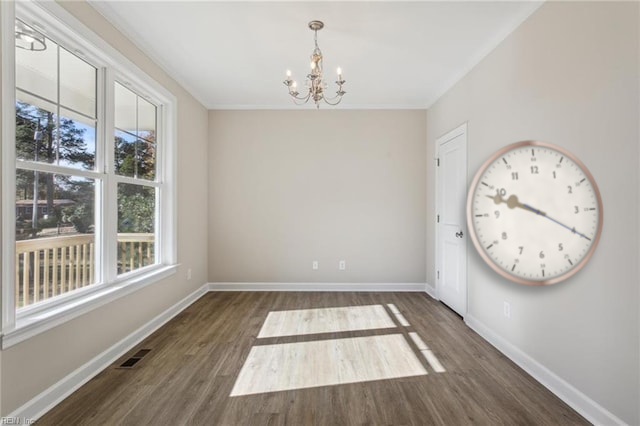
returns 9.48.20
